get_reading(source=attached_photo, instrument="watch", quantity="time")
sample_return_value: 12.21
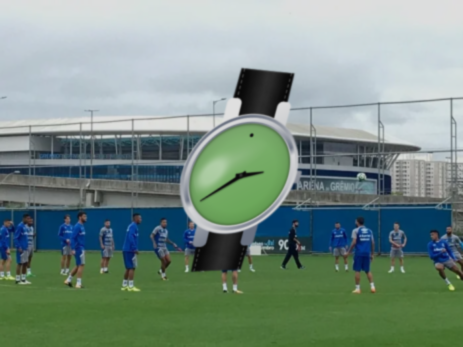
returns 2.39
